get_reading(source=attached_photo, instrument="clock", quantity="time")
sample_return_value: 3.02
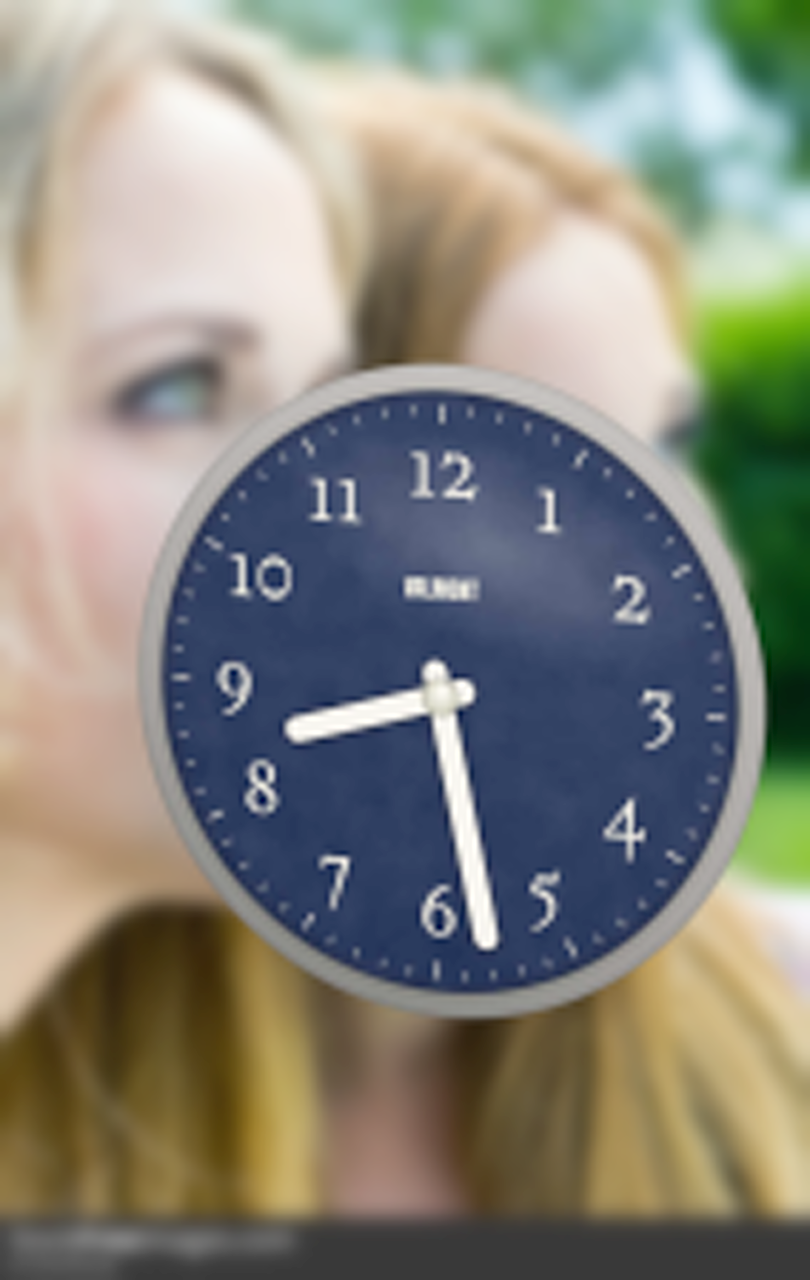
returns 8.28
